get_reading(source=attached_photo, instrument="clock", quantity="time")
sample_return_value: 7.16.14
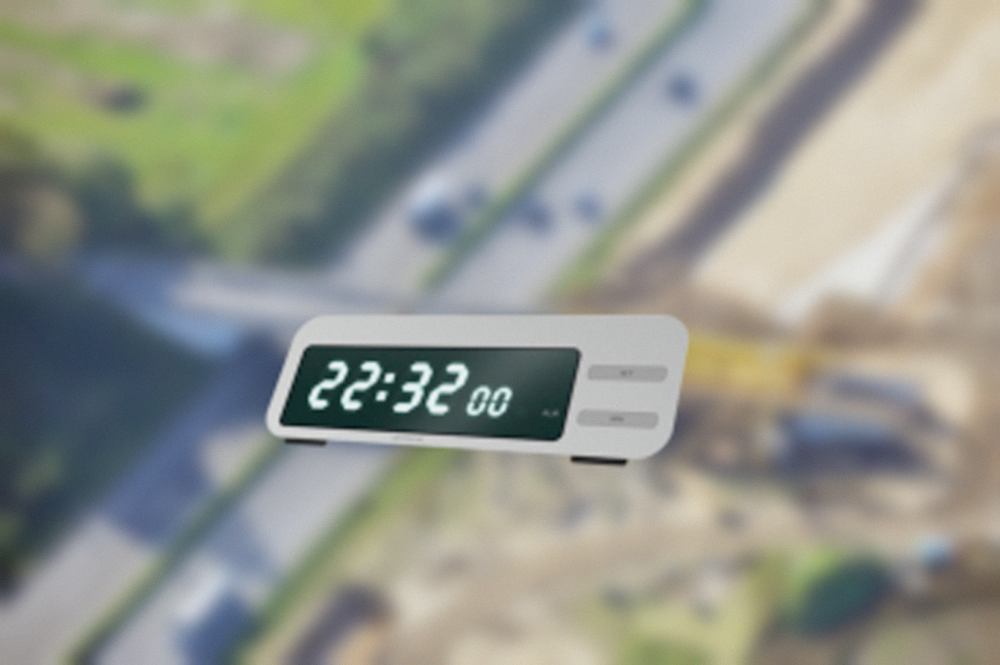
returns 22.32.00
